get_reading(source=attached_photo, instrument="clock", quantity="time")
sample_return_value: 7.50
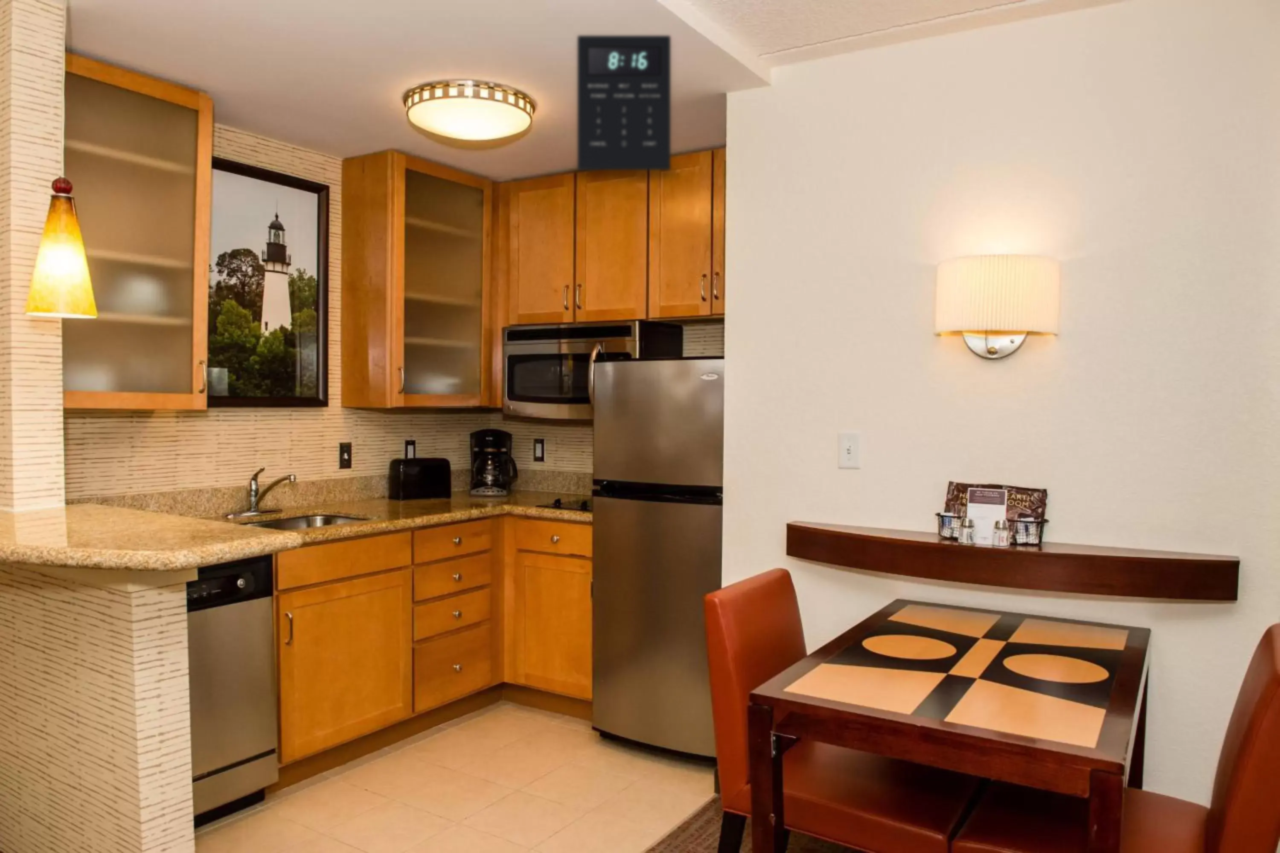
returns 8.16
